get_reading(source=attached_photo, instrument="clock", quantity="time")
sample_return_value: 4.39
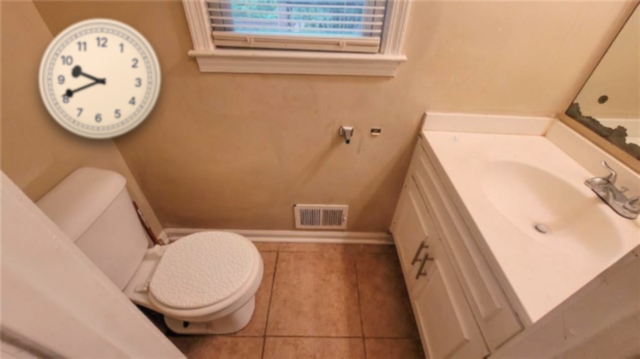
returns 9.41
